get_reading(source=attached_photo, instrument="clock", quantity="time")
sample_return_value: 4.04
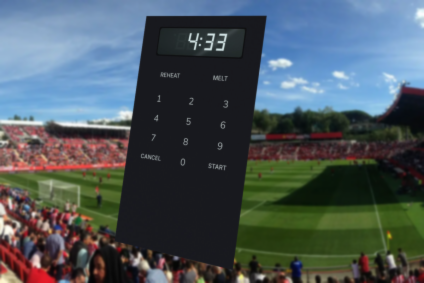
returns 4.33
